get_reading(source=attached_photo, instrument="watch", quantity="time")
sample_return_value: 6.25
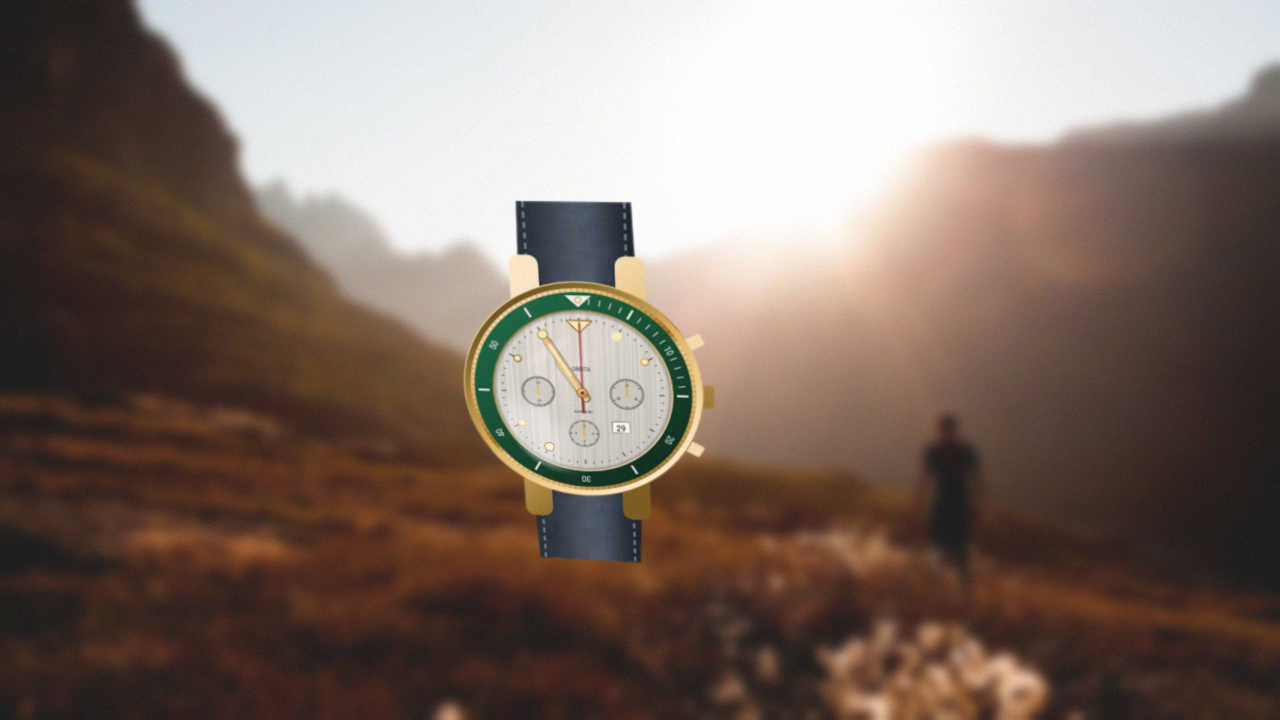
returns 10.55
